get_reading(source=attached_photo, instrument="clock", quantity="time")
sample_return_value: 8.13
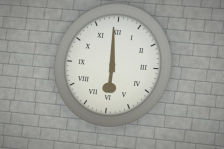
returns 5.59
